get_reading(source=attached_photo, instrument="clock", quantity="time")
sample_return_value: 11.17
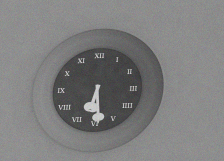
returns 6.29
